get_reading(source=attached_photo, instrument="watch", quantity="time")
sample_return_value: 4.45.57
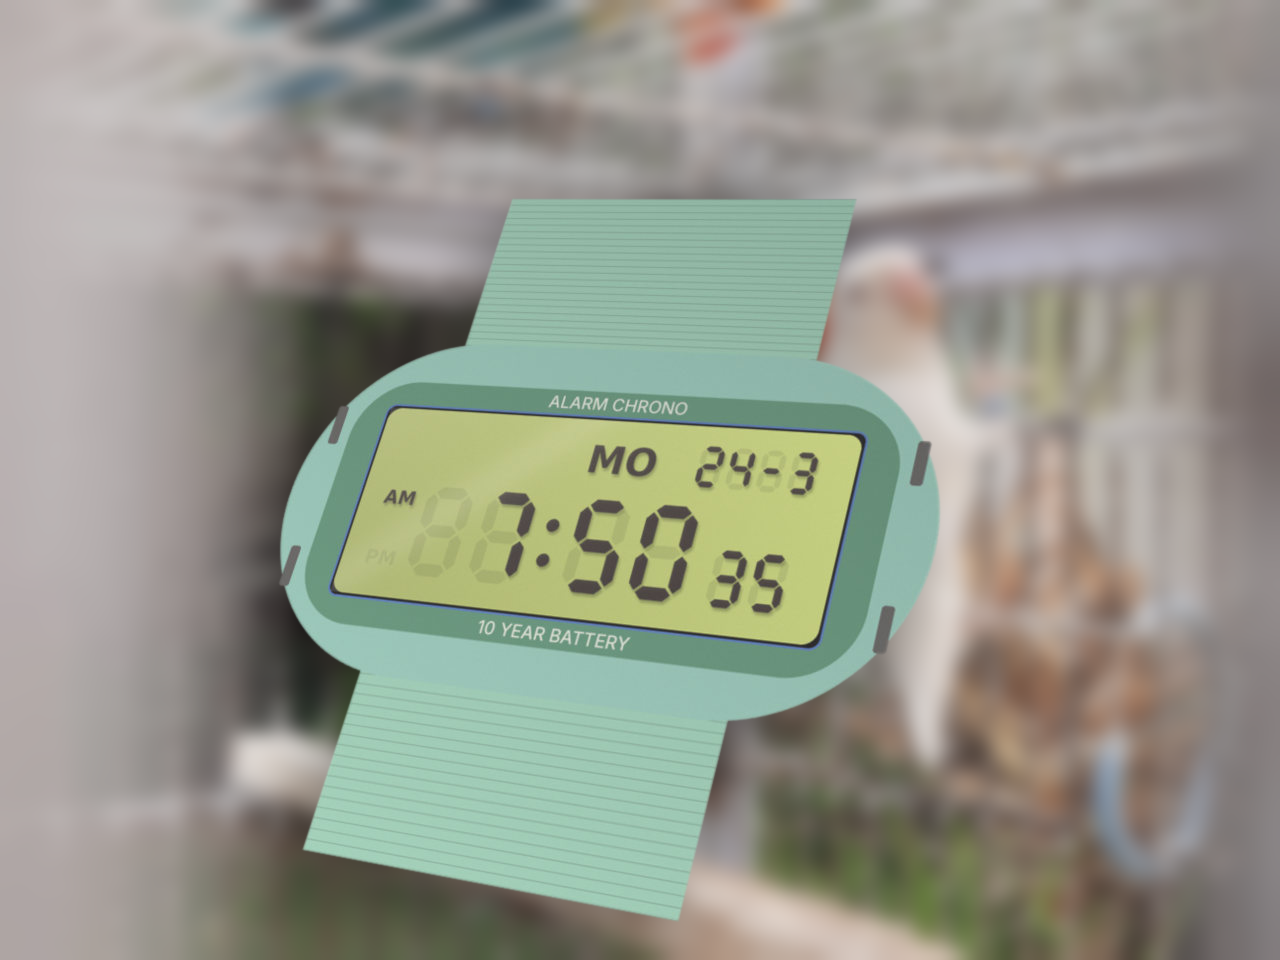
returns 7.50.35
